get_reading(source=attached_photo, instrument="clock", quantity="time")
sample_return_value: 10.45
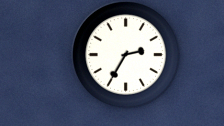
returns 2.35
